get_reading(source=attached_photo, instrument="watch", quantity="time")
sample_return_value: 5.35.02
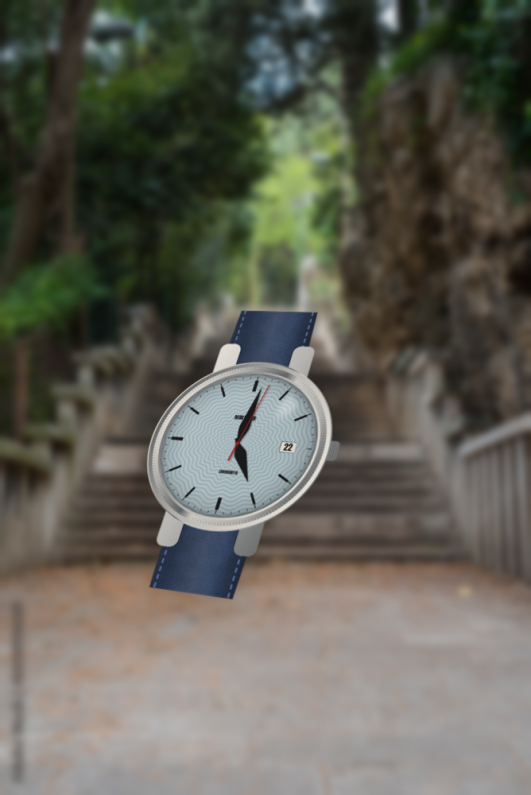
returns 5.01.02
